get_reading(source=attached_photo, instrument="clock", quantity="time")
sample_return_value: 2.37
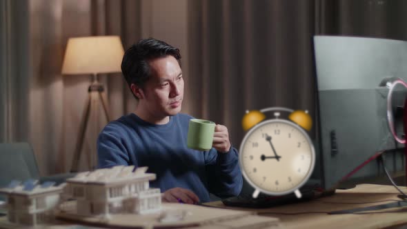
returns 8.56
